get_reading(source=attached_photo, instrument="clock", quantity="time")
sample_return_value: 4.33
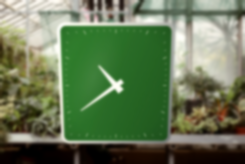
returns 10.39
